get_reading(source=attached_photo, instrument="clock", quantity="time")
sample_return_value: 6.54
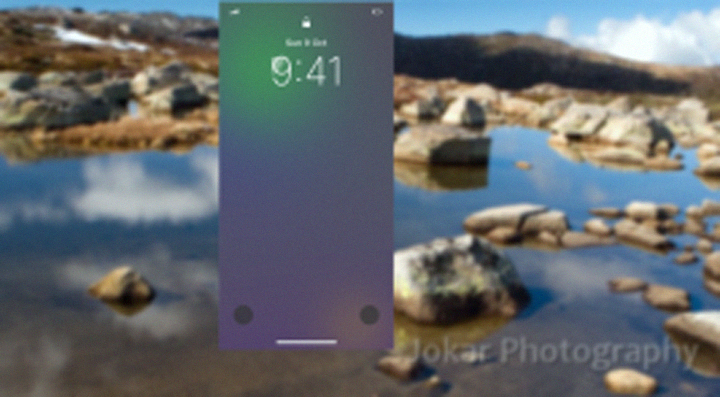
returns 9.41
